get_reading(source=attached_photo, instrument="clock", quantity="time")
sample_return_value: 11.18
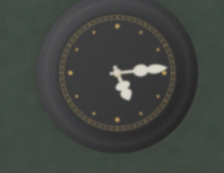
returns 5.14
